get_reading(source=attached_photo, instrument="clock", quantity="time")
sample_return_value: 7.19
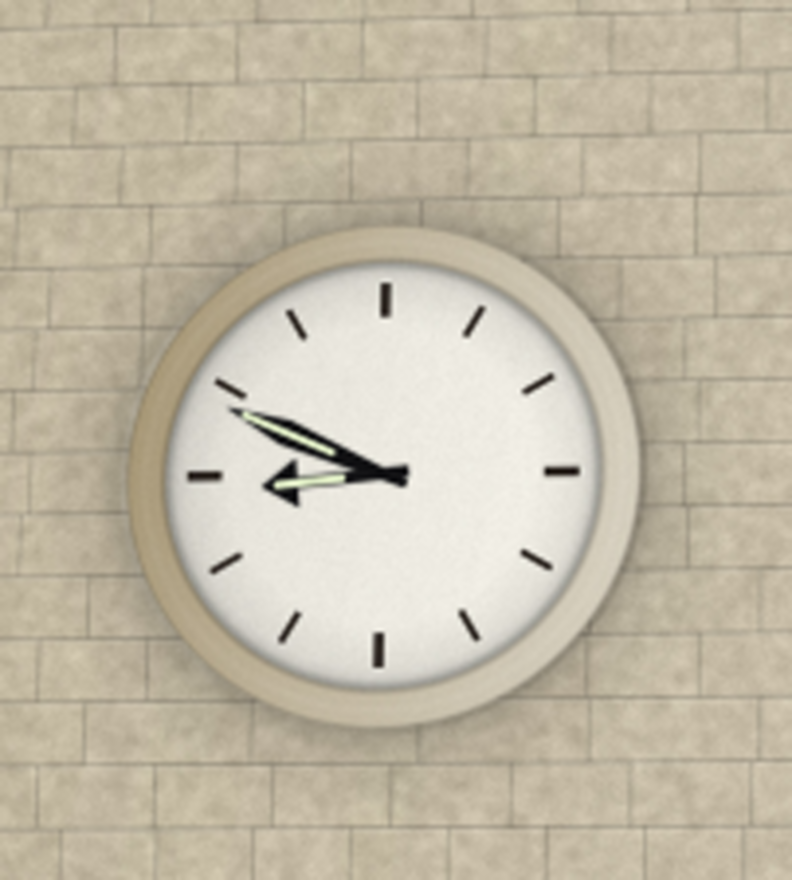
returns 8.49
